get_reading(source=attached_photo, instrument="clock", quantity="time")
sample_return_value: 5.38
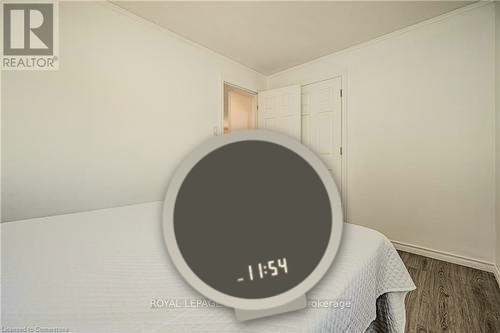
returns 11.54
